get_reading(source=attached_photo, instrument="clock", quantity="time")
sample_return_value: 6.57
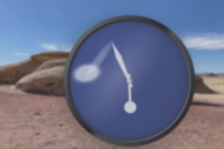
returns 5.56
